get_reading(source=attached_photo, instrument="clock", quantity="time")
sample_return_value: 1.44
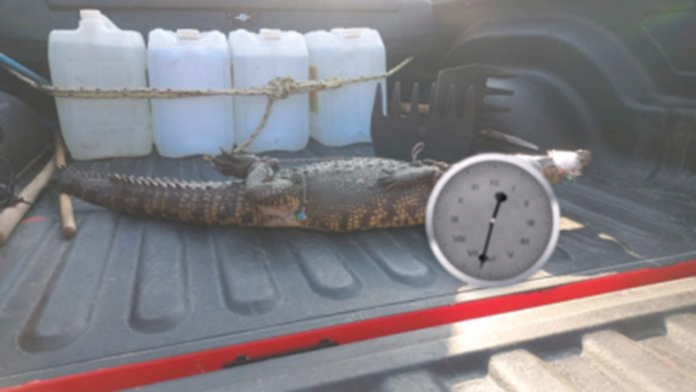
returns 12.32
